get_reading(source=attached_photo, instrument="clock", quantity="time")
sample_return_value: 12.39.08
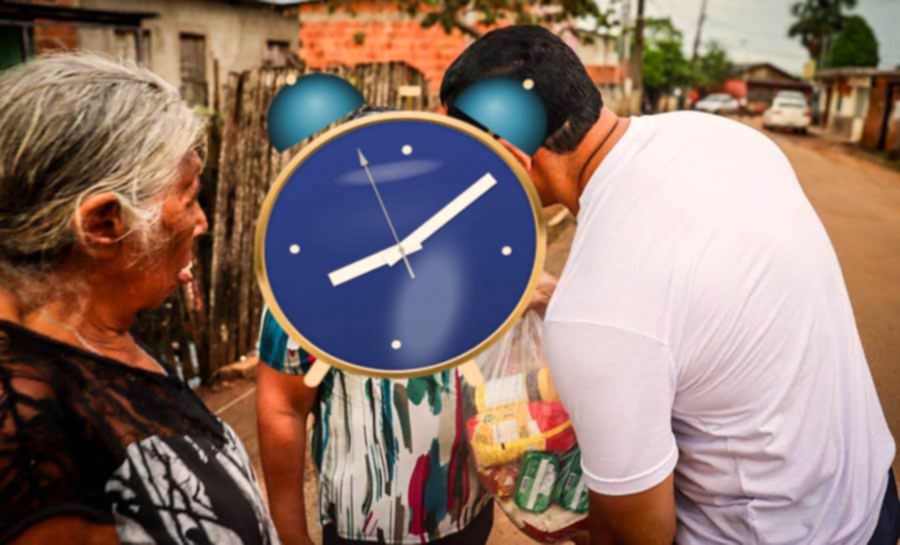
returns 8.07.56
